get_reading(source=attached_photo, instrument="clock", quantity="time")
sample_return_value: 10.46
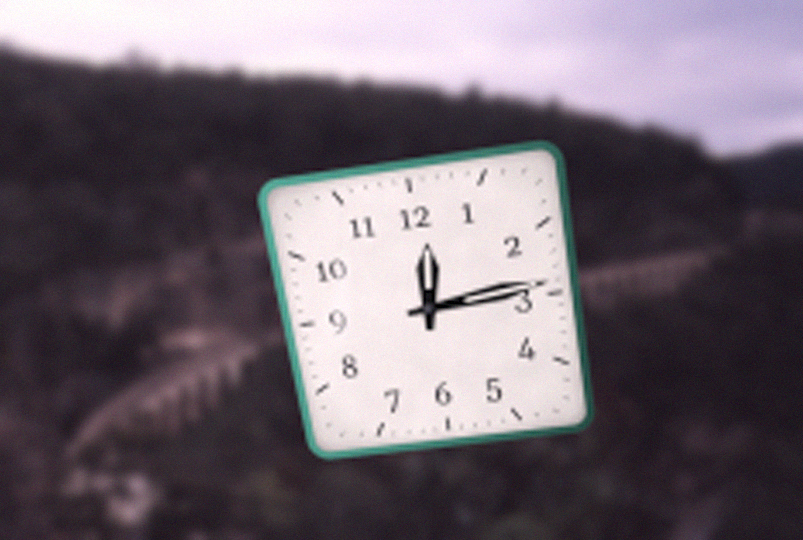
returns 12.14
